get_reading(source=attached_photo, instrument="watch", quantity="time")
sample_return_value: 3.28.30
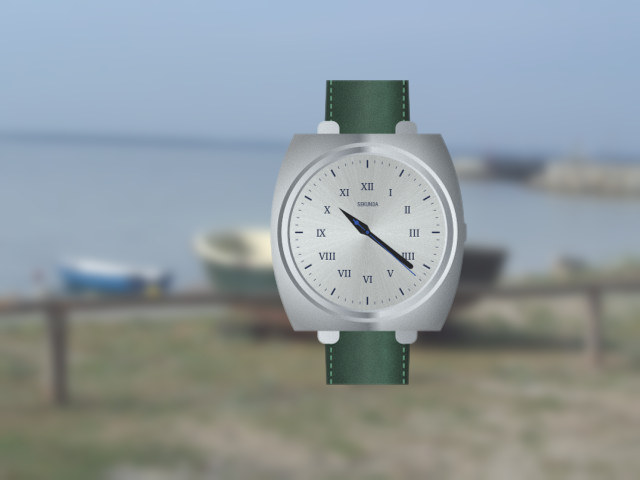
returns 10.21.22
